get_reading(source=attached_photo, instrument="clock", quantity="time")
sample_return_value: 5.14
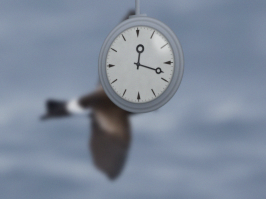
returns 12.18
